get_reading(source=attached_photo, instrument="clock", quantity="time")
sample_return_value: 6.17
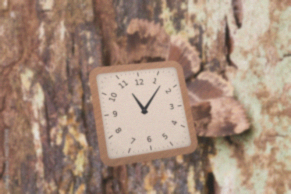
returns 11.07
